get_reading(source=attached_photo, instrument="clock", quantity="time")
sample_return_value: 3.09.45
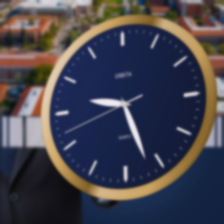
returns 9.26.42
